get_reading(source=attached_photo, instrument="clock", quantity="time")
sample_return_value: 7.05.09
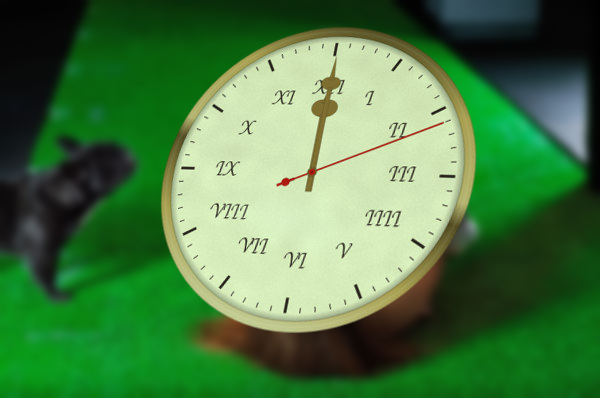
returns 12.00.11
